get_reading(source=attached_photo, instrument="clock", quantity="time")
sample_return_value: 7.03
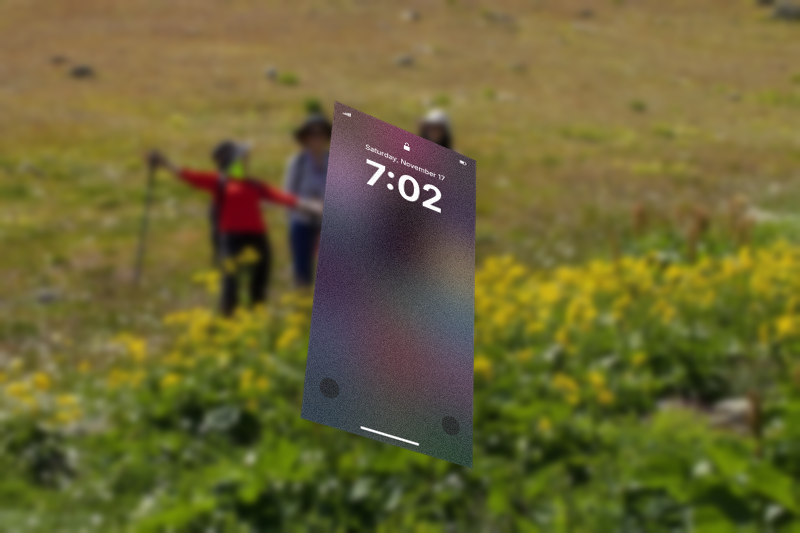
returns 7.02
